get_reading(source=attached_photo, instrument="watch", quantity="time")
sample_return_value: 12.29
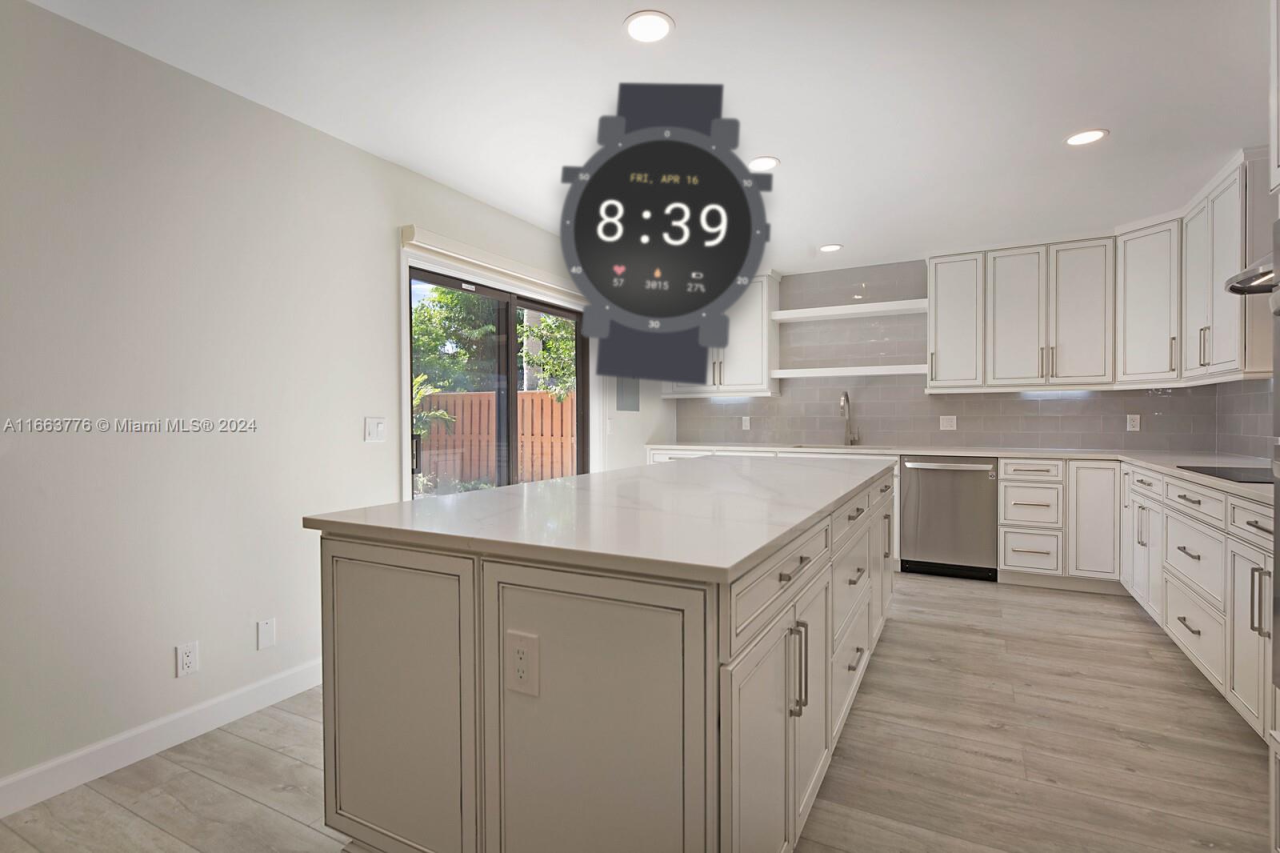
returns 8.39
